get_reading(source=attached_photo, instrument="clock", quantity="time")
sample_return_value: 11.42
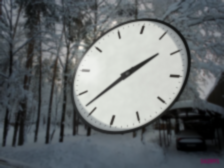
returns 1.37
